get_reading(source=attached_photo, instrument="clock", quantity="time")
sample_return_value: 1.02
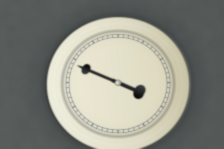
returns 3.49
